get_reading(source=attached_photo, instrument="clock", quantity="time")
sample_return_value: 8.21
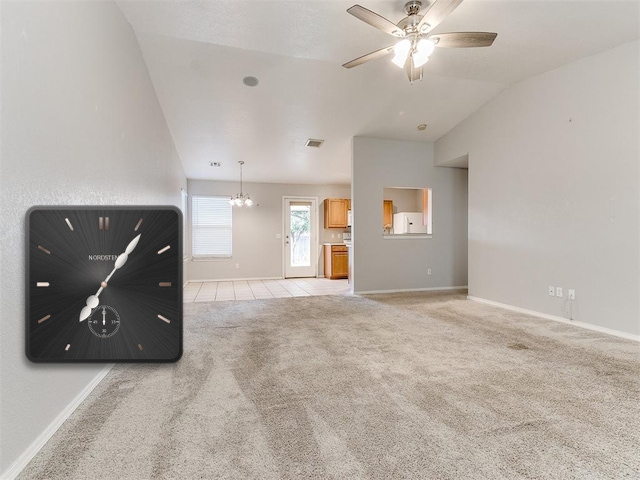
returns 7.06
